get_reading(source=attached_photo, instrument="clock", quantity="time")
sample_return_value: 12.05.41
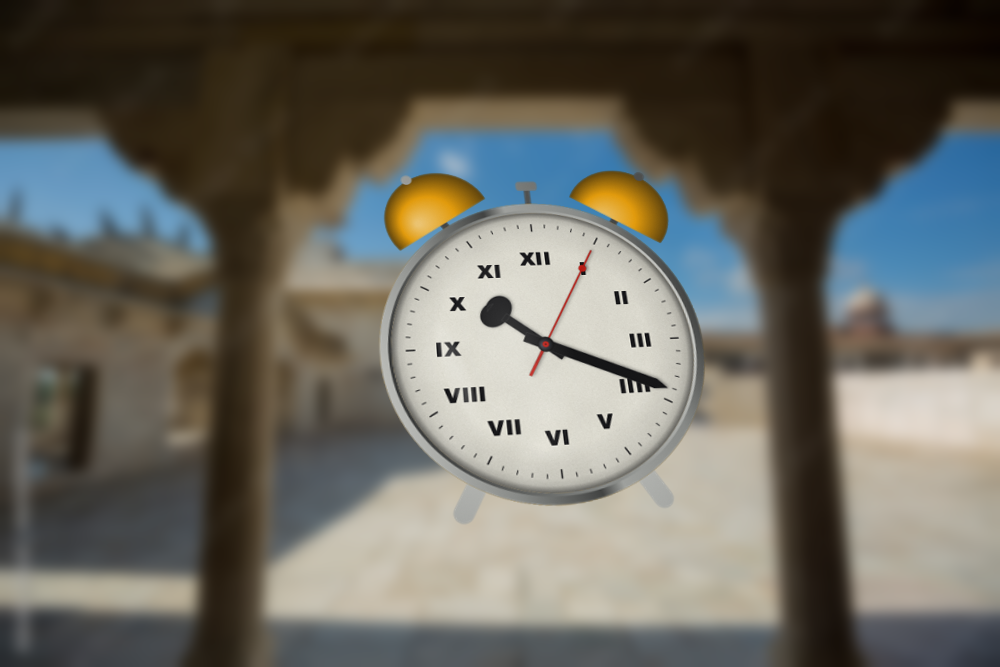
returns 10.19.05
